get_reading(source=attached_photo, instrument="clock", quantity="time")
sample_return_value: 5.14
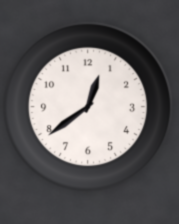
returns 12.39
